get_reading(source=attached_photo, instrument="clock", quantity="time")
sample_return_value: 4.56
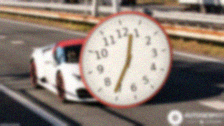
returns 12.36
